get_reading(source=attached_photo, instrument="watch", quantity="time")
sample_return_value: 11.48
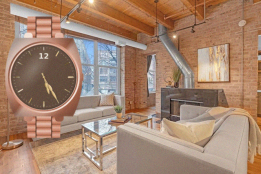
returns 5.25
